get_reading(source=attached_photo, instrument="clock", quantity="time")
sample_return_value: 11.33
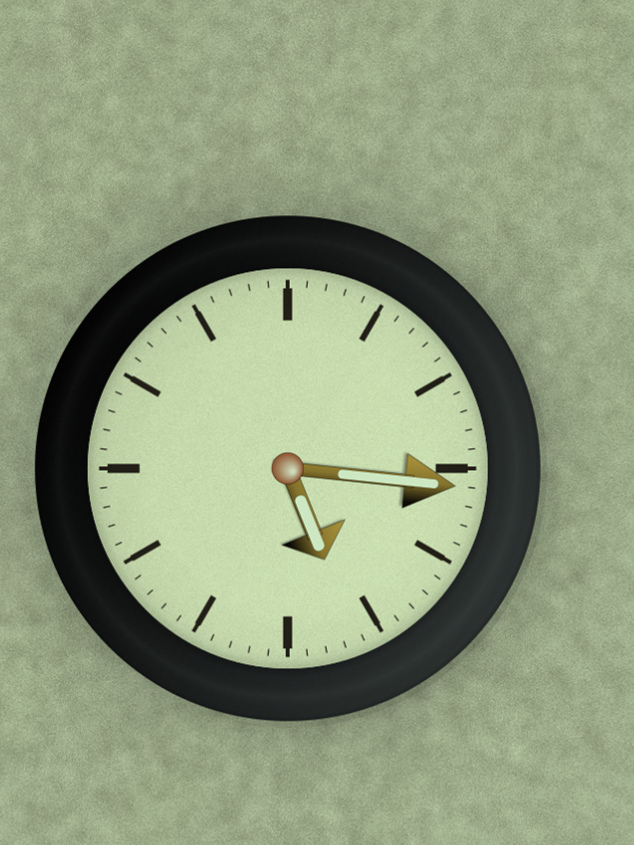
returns 5.16
